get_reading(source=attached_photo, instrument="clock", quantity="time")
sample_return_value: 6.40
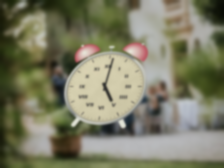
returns 5.01
